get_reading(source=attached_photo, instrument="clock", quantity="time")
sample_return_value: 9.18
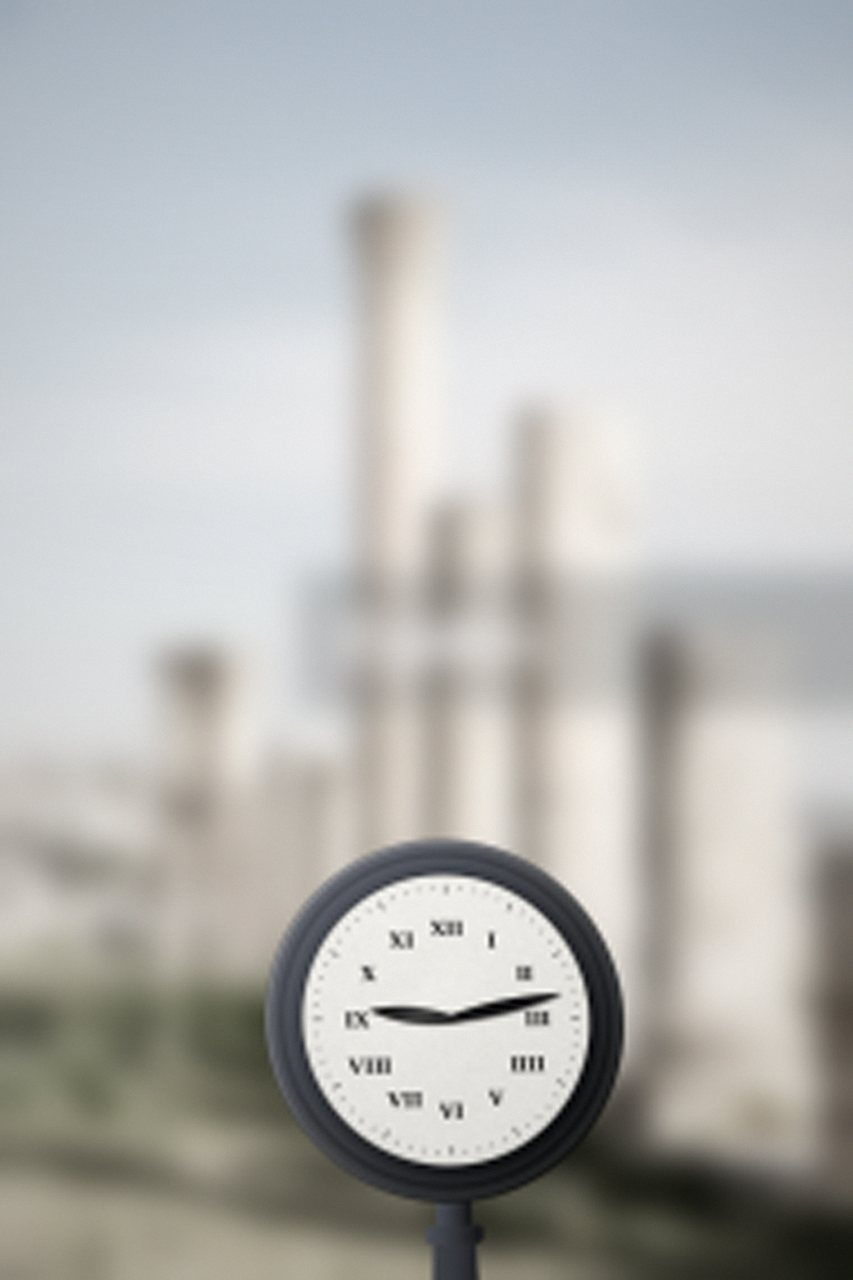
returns 9.13
